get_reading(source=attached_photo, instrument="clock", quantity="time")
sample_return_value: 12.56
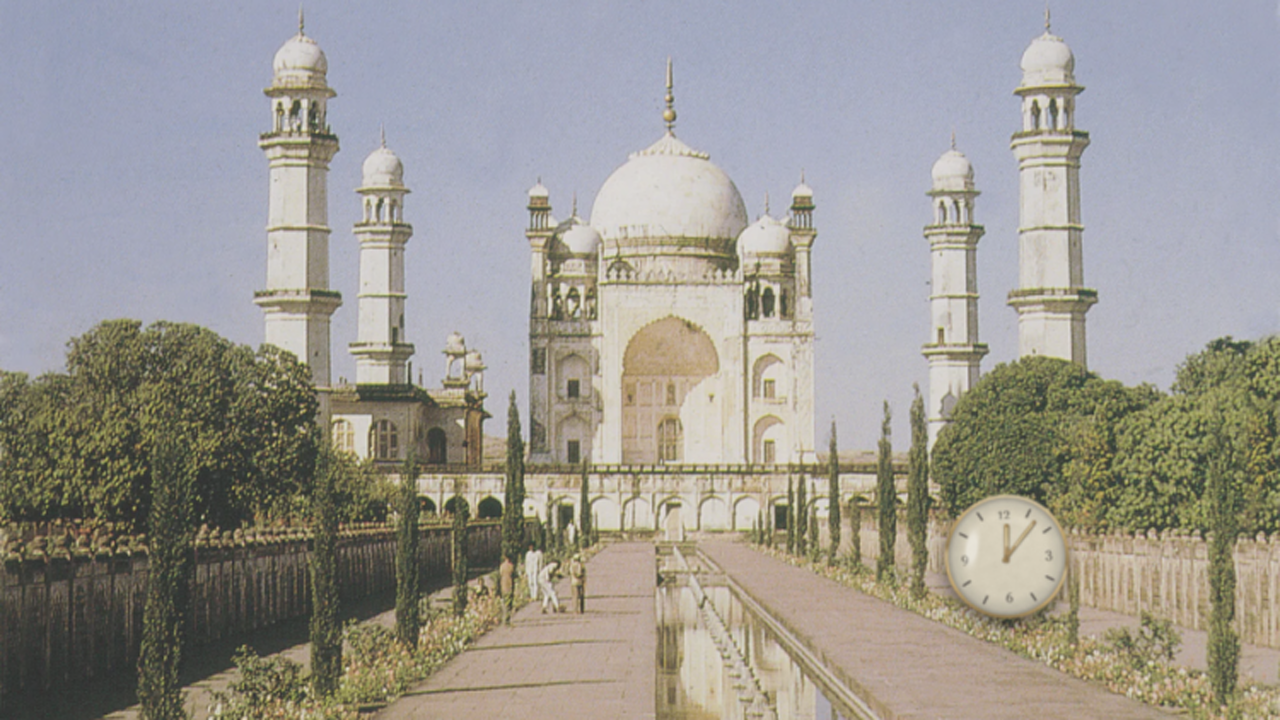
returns 12.07
